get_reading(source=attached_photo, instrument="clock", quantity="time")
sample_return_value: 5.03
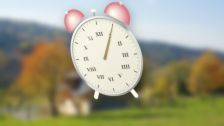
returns 1.05
